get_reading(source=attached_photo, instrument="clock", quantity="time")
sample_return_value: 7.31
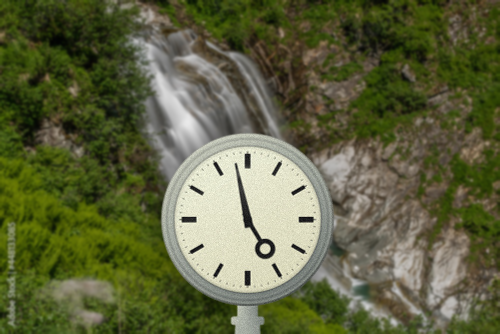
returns 4.58
